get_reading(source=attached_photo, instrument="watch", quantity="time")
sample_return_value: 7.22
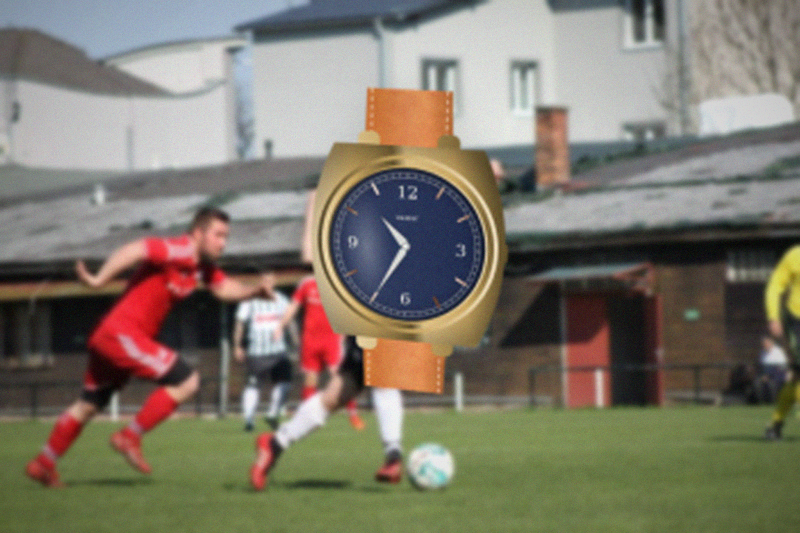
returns 10.35
